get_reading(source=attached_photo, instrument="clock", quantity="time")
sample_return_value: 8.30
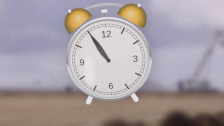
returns 10.55
